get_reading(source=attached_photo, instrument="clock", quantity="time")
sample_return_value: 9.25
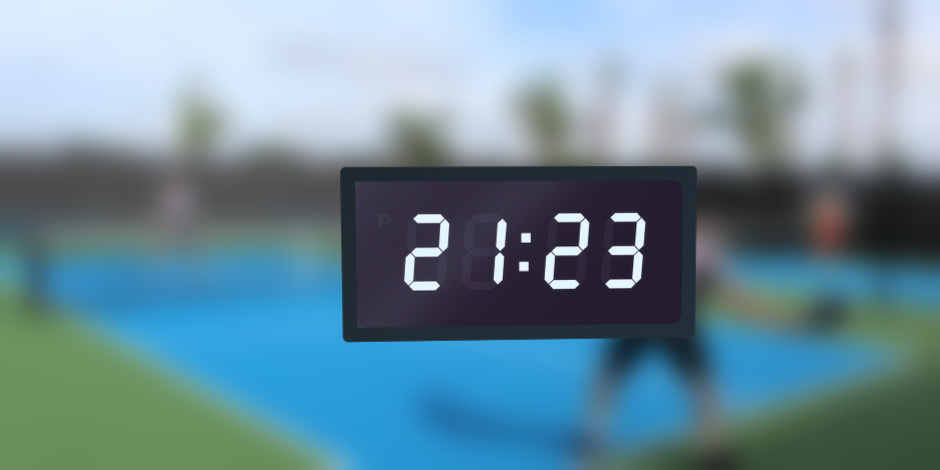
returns 21.23
